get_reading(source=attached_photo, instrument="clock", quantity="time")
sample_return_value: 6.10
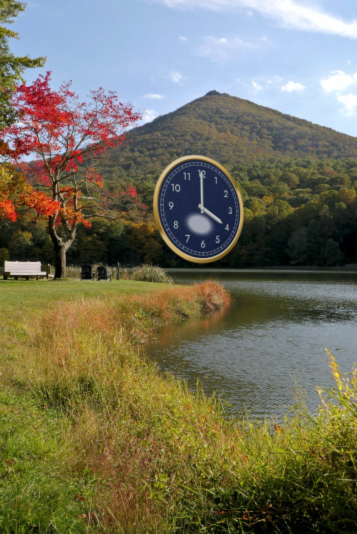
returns 4.00
